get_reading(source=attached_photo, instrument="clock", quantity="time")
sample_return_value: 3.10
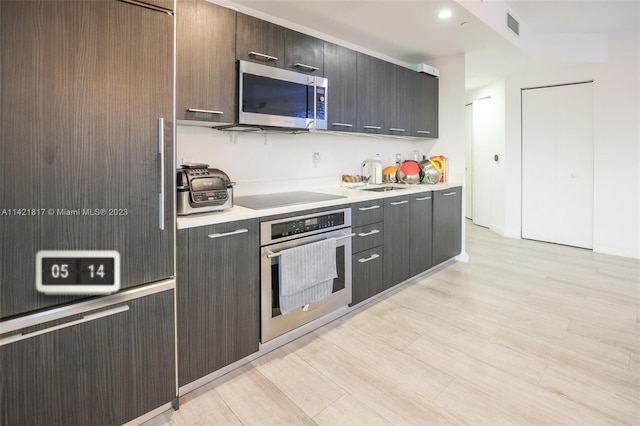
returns 5.14
